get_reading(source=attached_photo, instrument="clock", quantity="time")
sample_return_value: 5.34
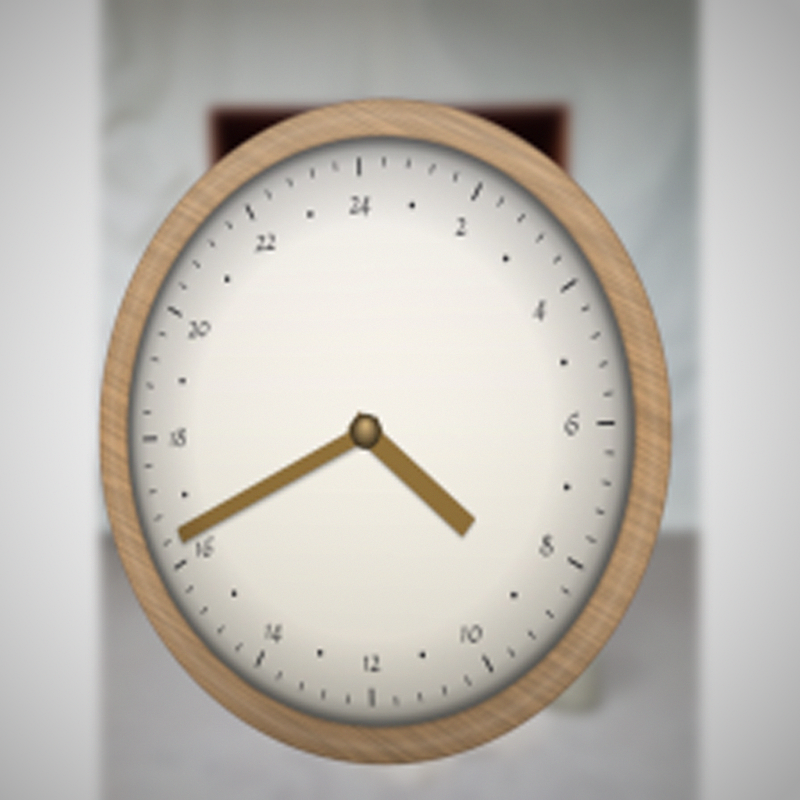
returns 8.41
